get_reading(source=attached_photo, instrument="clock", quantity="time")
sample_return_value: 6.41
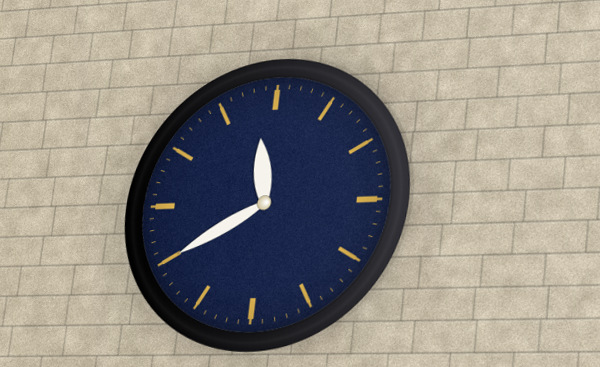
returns 11.40
